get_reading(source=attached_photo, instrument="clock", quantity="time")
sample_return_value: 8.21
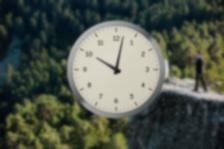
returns 10.02
